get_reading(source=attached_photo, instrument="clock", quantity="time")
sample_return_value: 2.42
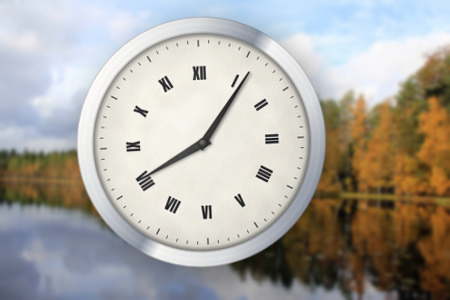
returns 8.06
